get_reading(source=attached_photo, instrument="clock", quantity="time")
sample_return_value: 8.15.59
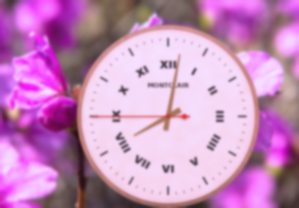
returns 8.01.45
